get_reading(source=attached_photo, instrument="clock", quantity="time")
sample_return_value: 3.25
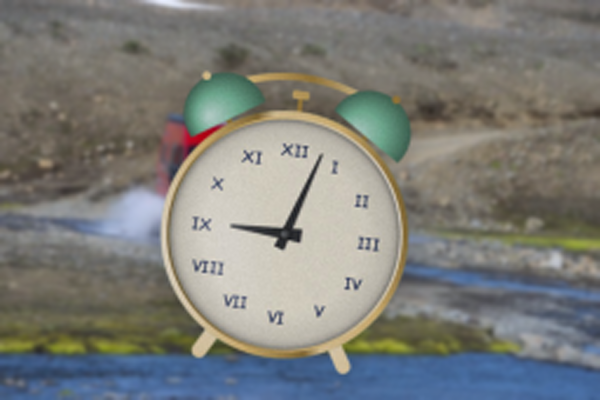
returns 9.03
